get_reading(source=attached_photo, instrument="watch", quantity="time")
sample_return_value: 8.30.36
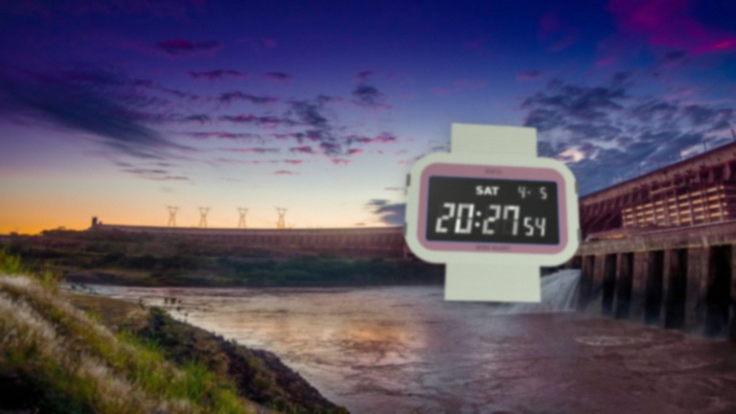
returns 20.27.54
